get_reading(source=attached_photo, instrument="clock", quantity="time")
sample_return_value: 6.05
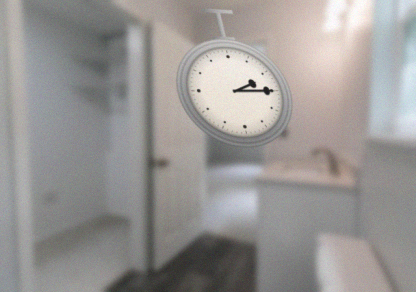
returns 2.15
